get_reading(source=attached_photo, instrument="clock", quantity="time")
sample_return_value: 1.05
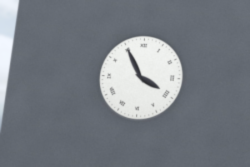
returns 3.55
